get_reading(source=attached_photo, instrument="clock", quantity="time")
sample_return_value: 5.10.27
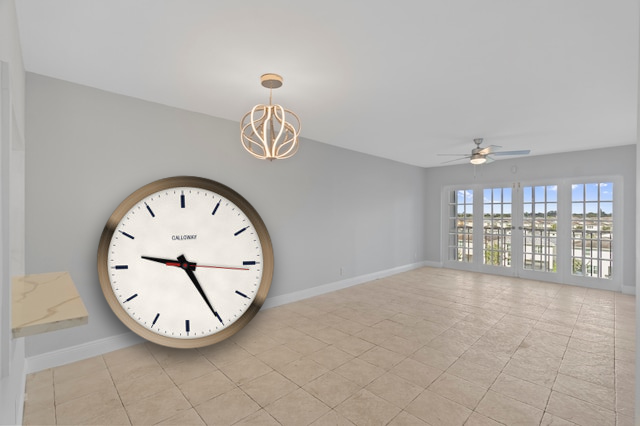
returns 9.25.16
